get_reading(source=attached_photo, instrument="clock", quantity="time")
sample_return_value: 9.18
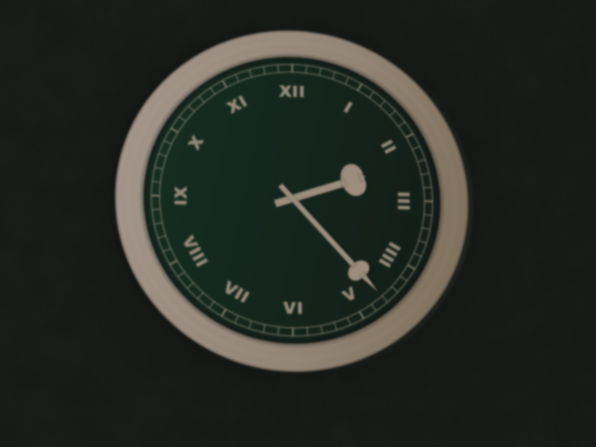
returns 2.23
